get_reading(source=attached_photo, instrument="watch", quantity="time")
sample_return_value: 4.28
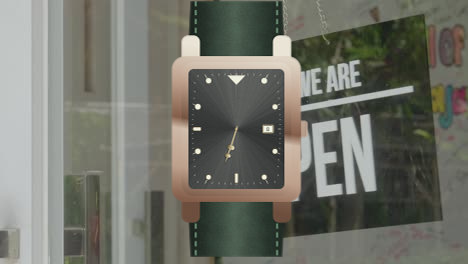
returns 6.33
